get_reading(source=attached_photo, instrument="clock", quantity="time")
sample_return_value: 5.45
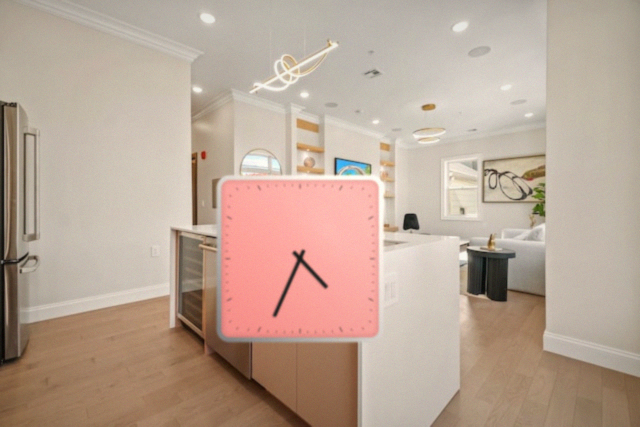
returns 4.34
